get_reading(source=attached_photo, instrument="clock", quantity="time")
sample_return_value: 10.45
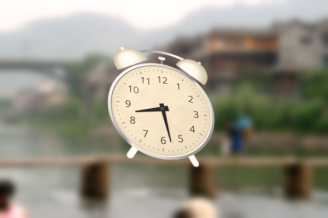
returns 8.28
